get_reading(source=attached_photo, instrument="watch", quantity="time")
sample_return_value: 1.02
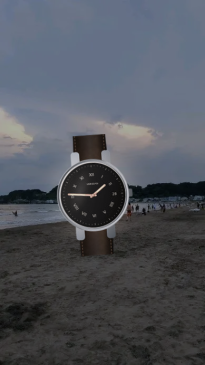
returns 1.46
